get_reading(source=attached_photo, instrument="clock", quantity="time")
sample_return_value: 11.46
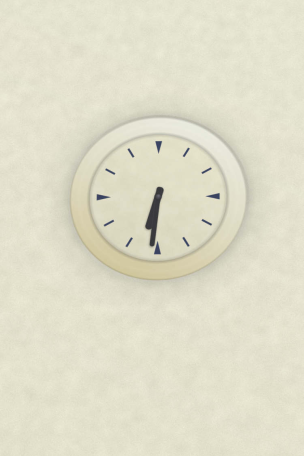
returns 6.31
